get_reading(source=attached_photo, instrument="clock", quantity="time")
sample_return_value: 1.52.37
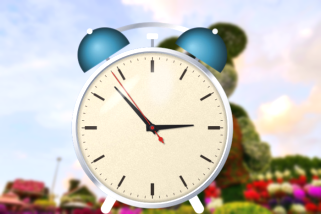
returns 2.52.54
